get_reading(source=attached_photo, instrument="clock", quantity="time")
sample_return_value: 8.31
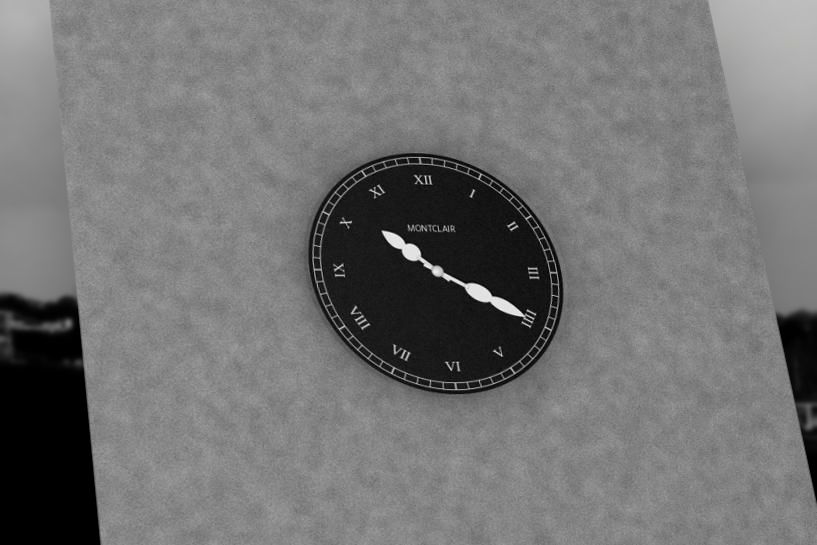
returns 10.20
